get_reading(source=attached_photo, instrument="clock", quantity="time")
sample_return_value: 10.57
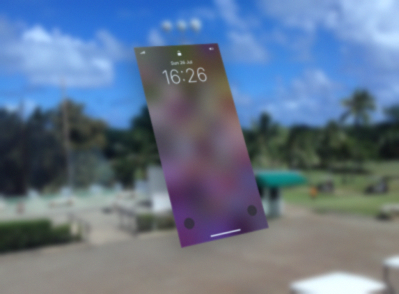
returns 16.26
